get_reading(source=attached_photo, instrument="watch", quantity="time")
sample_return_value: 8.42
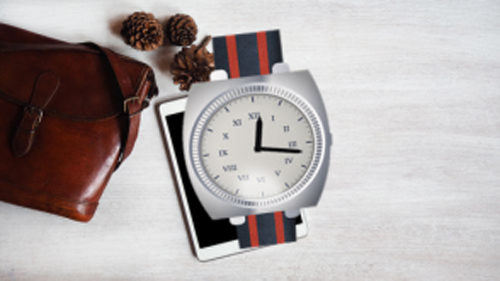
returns 12.17
